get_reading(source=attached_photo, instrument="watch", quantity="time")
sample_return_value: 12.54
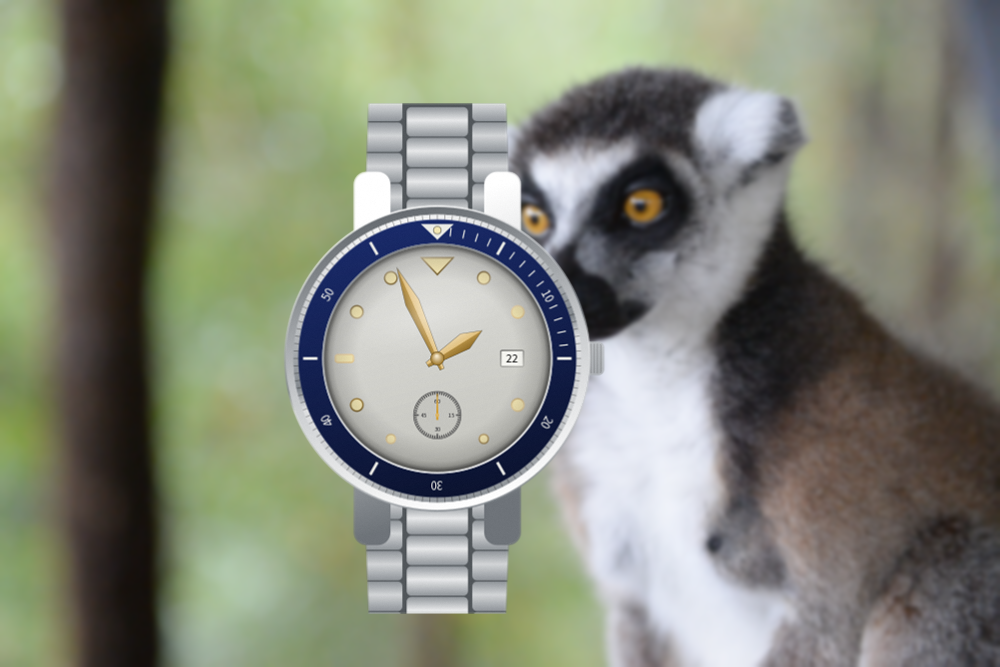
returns 1.56
